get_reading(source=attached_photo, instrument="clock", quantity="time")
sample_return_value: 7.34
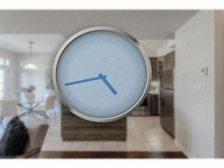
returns 4.43
